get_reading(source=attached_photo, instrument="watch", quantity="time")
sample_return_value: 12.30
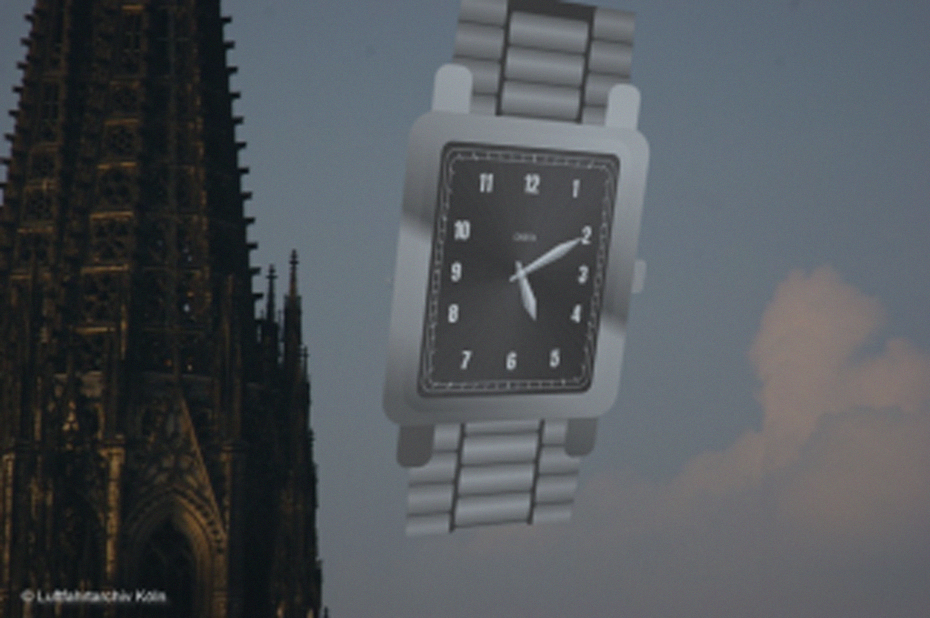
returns 5.10
